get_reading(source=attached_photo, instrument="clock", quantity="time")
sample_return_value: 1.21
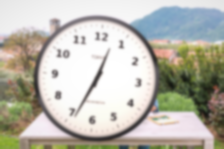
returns 12.34
